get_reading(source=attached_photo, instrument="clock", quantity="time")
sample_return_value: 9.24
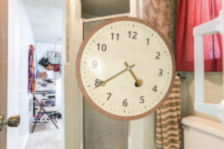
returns 4.39
